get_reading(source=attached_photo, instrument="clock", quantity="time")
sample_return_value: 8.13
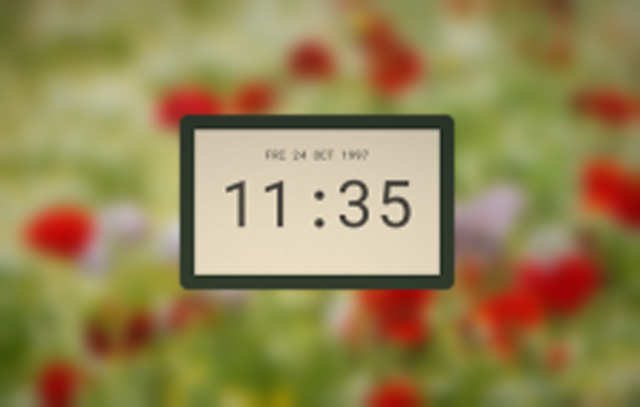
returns 11.35
